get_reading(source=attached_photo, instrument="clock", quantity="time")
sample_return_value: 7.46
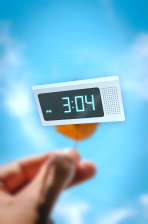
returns 3.04
